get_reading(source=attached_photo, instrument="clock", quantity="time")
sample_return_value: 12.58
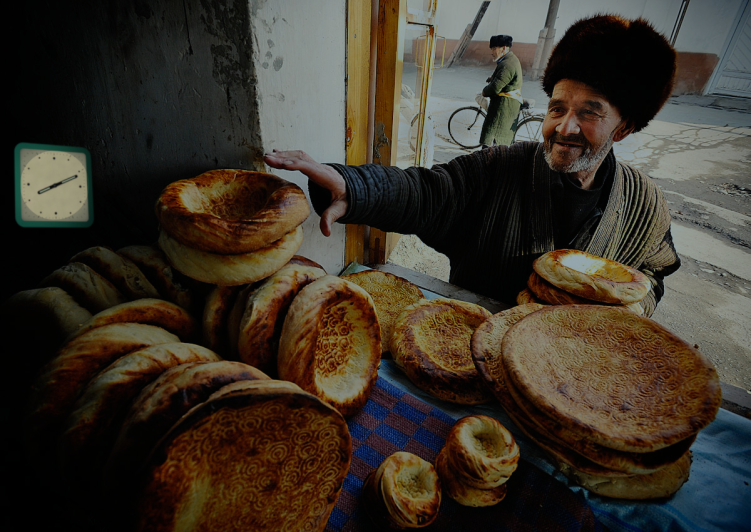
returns 8.11
